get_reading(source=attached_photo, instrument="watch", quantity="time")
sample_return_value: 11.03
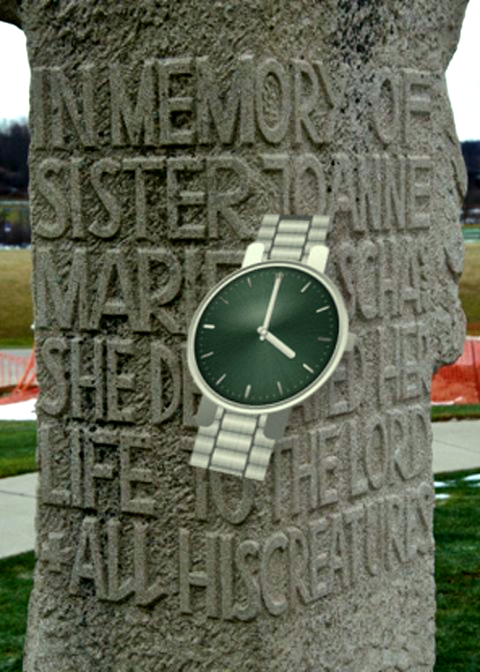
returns 4.00
